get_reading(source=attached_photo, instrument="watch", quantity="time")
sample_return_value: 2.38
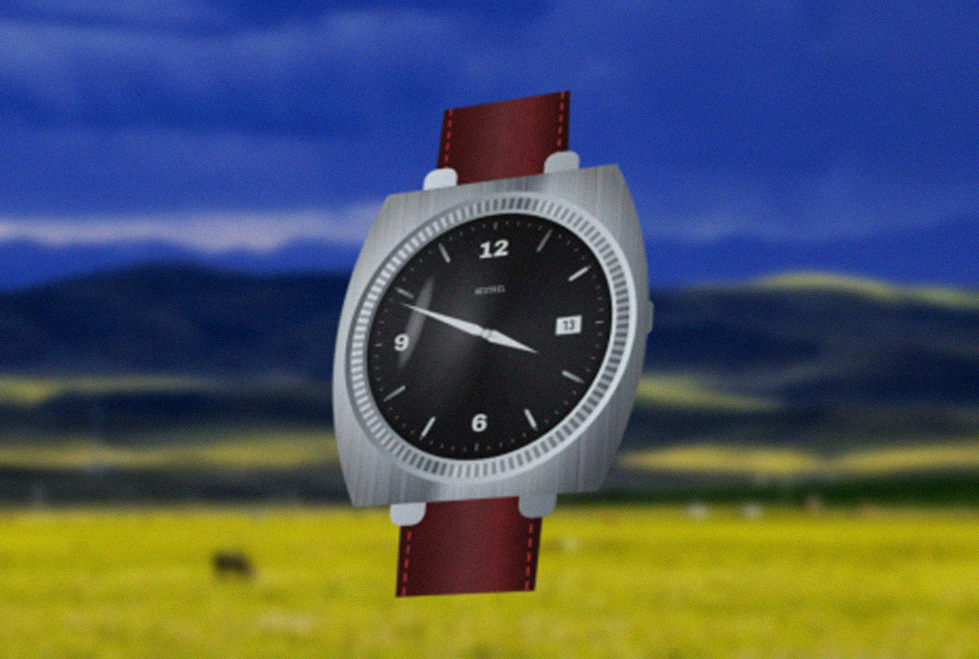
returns 3.49
